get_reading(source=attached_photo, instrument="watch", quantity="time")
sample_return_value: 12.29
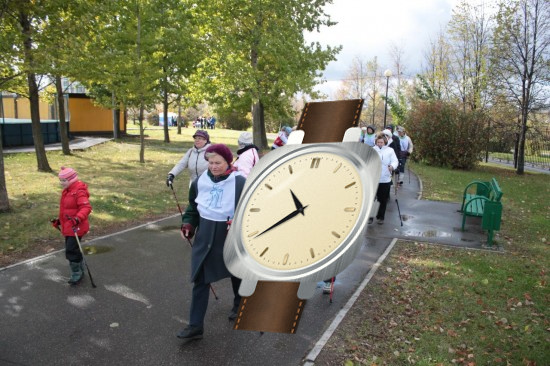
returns 10.39
